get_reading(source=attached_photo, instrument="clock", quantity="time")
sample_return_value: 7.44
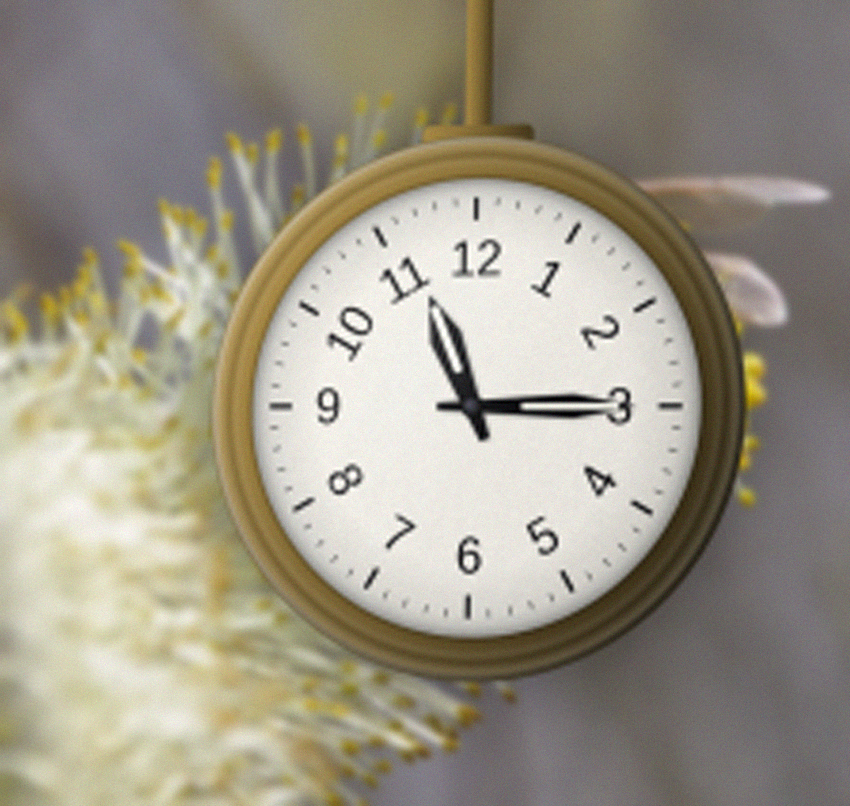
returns 11.15
